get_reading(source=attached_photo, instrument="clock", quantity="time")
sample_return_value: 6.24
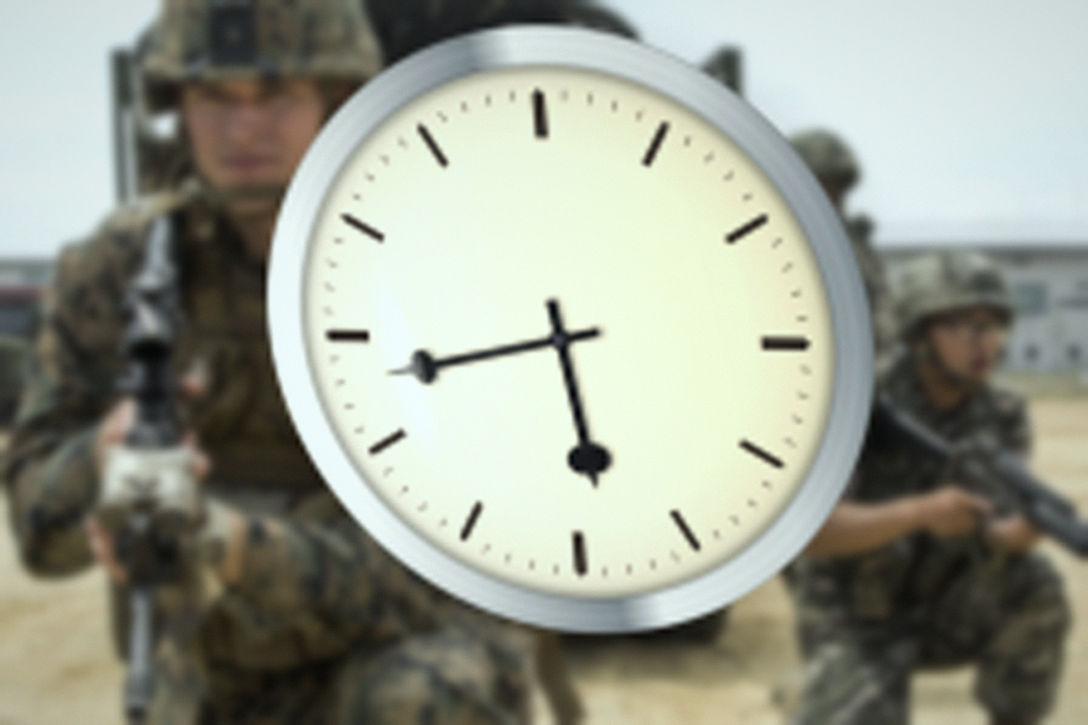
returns 5.43
